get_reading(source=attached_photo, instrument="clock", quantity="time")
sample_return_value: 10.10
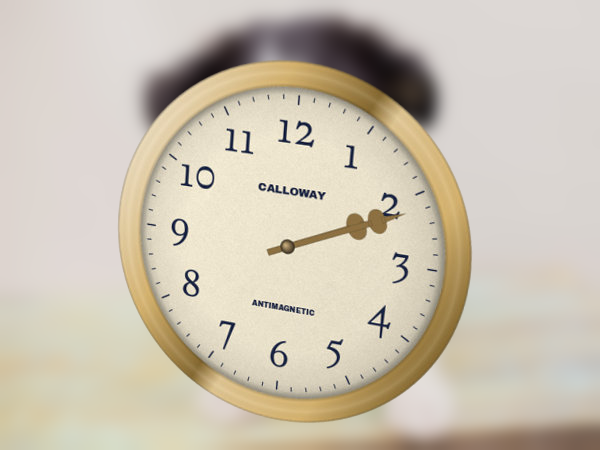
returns 2.11
